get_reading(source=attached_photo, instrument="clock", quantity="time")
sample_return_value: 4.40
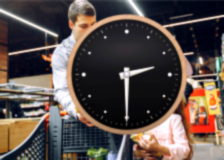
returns 2.30
